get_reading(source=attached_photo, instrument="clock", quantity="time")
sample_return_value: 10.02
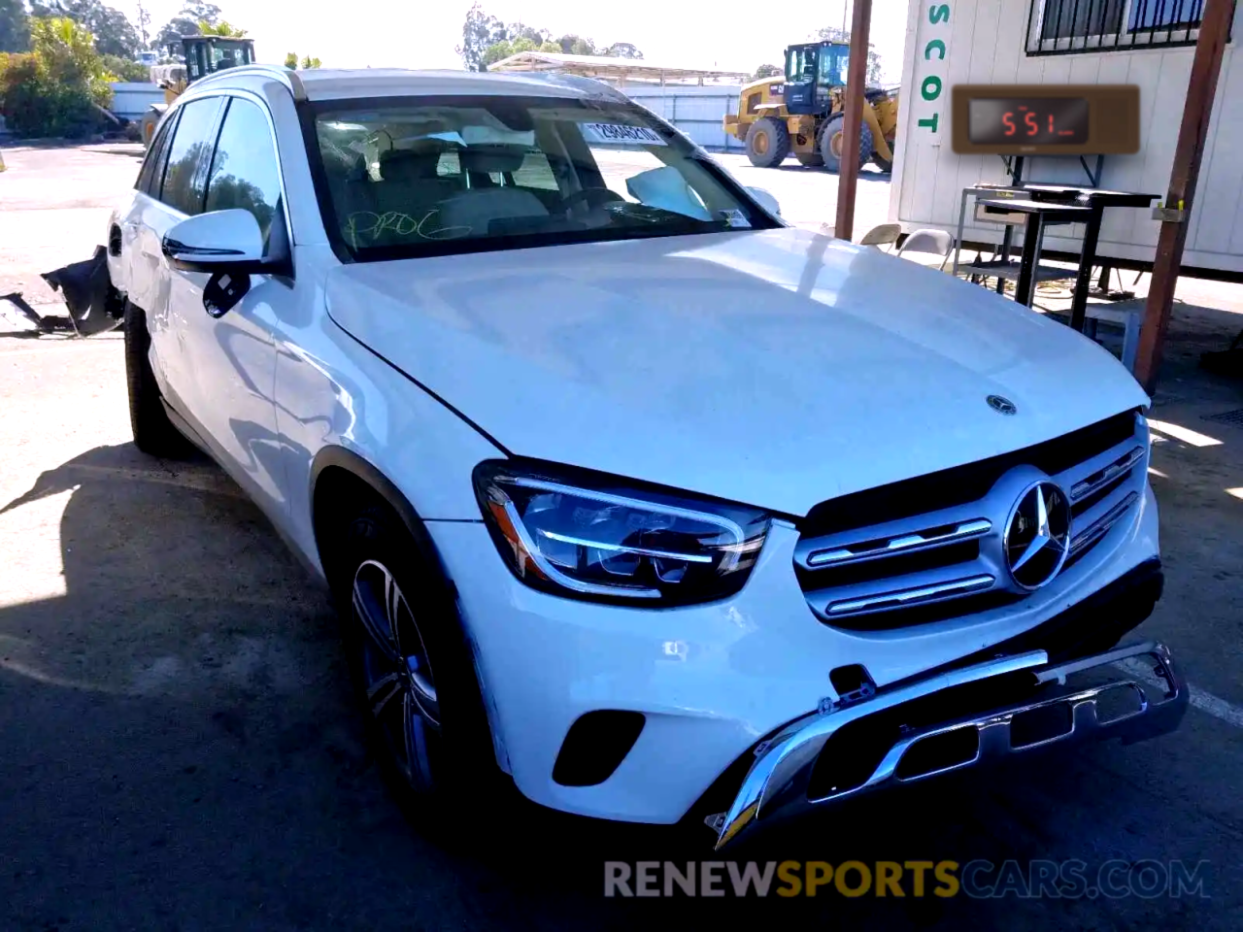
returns 5.51
